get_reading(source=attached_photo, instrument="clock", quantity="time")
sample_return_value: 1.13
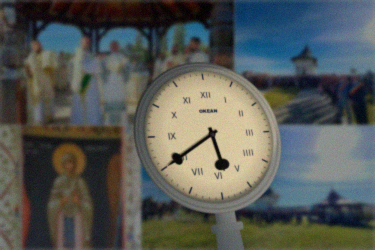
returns 5.40
